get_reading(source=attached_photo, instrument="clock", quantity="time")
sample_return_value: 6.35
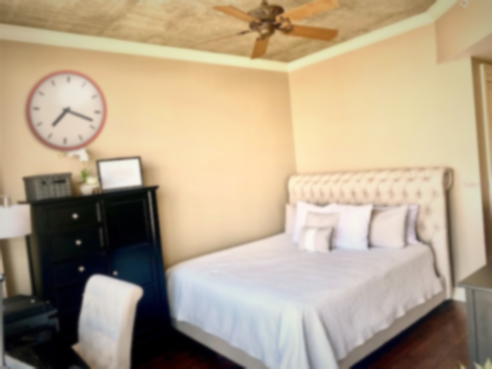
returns 7.18
